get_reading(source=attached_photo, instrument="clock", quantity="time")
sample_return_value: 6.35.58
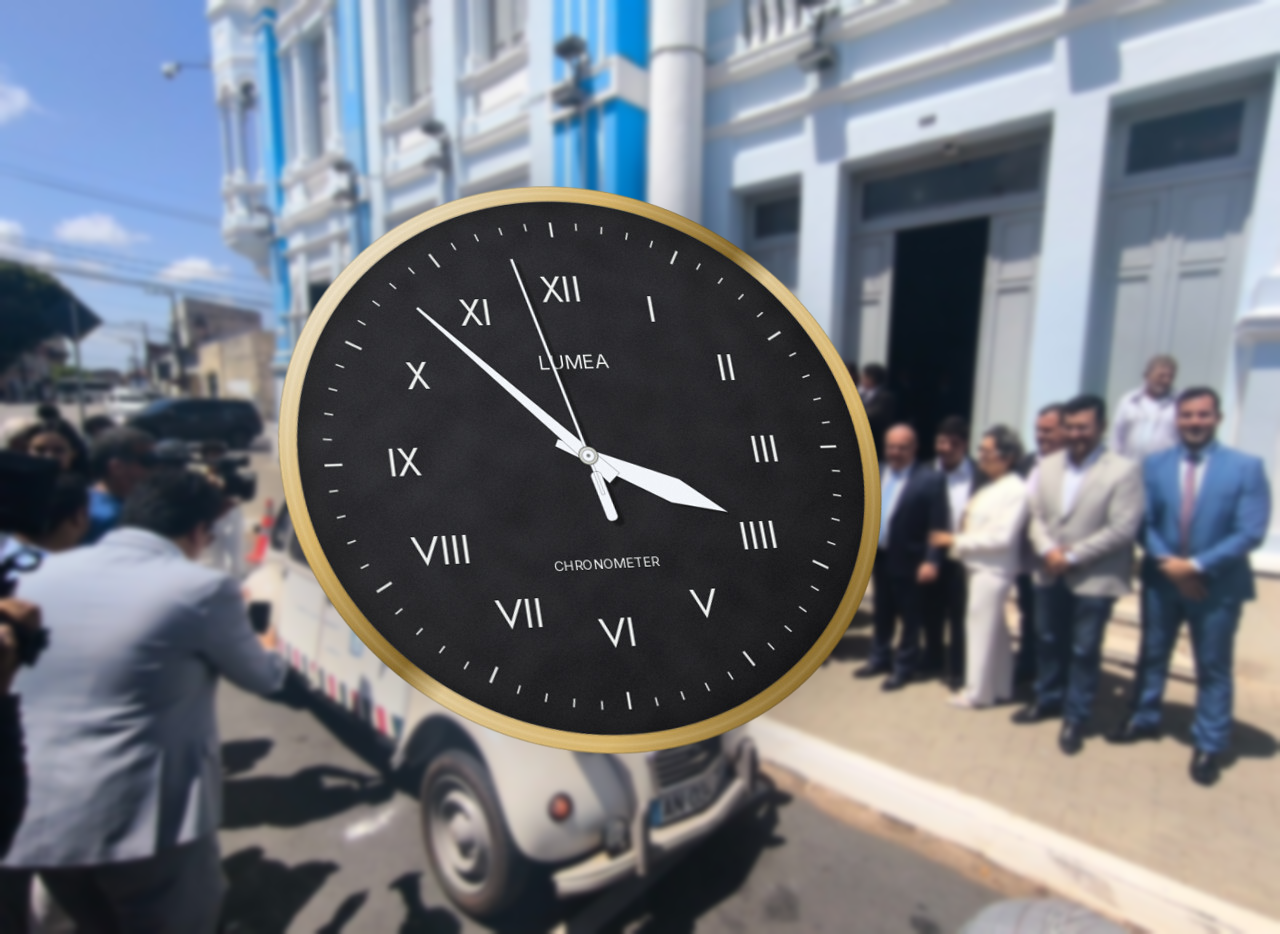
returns 3.52.58
